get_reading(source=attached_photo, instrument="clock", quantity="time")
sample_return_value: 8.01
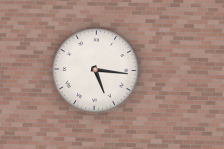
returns 5.16
